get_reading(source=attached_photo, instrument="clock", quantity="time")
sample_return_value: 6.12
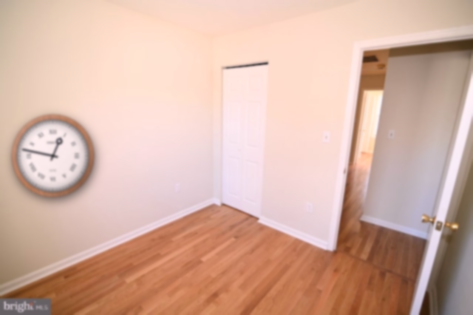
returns 12.47
